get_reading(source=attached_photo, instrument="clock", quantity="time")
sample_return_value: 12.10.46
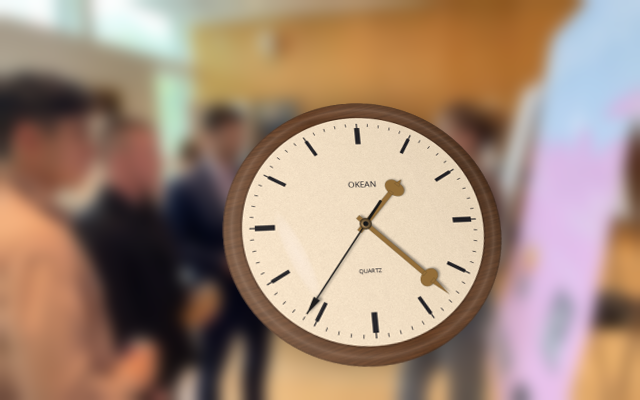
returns 1.22.36
